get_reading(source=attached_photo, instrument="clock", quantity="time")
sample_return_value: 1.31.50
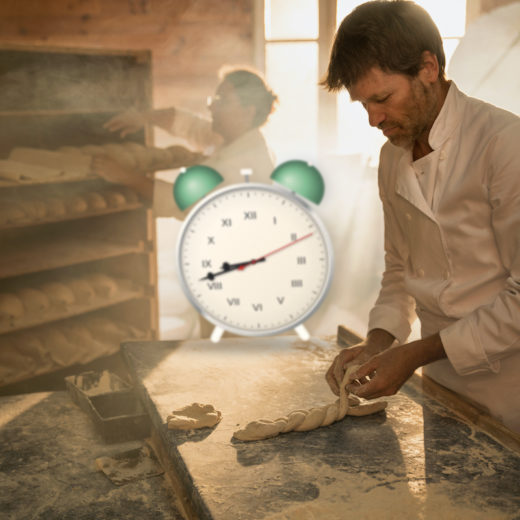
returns 8.42.11
